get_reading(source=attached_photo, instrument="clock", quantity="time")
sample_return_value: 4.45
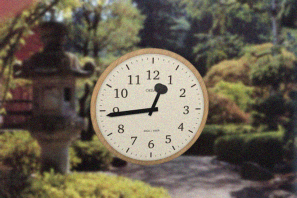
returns 12.44
